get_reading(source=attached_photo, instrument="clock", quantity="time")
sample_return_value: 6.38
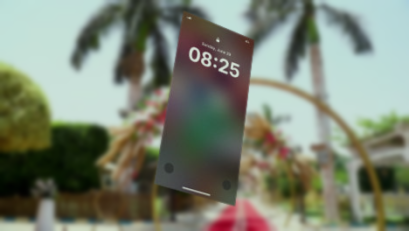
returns 8.25
